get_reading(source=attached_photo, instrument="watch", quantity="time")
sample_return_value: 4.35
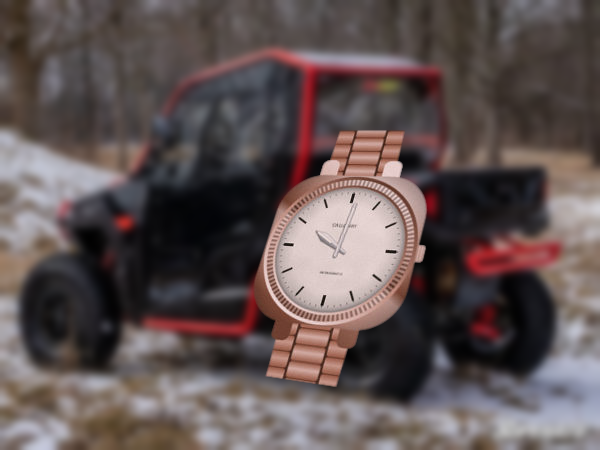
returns 10.01
